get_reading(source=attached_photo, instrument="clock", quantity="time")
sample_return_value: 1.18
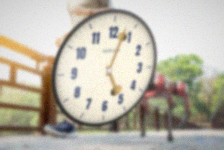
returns 5.03
